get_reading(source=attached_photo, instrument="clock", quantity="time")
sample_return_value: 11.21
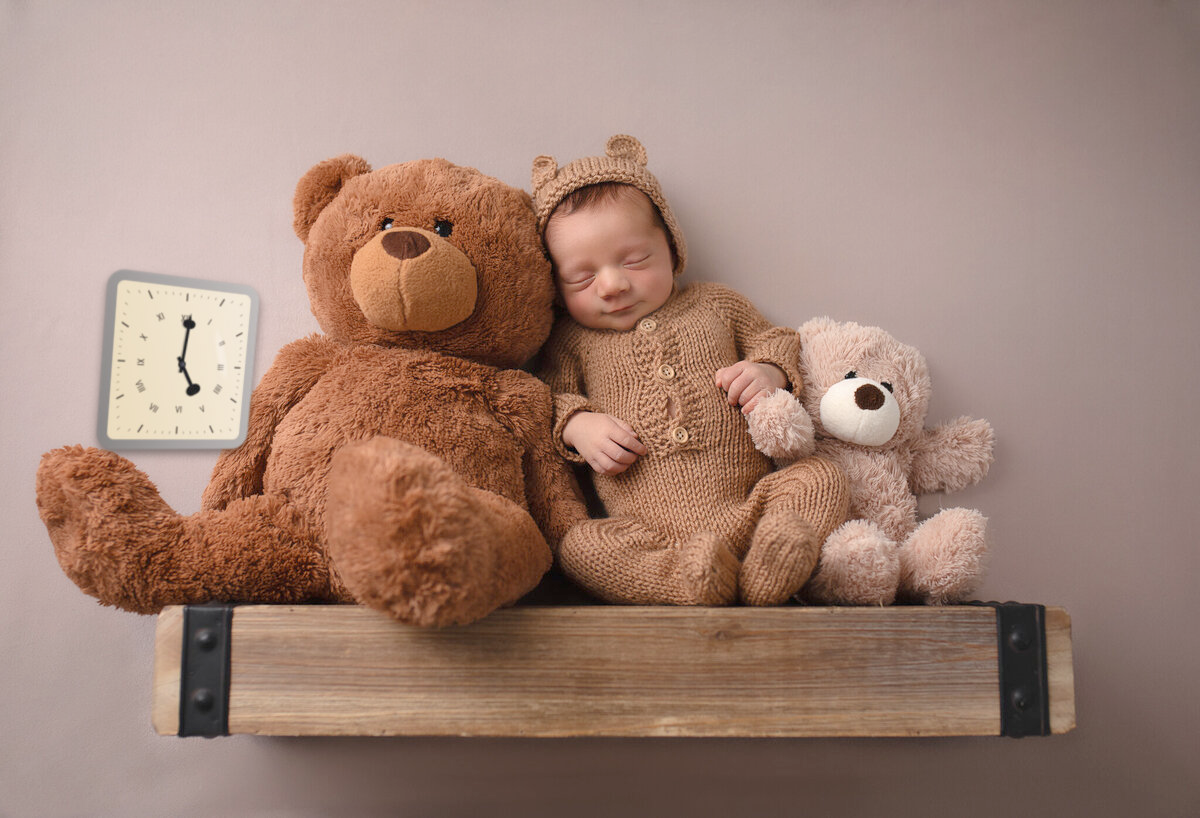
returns 5.01
